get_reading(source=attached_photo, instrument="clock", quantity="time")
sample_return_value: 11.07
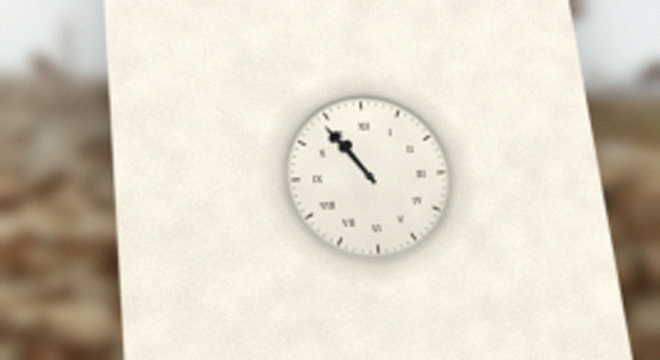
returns 10.54
